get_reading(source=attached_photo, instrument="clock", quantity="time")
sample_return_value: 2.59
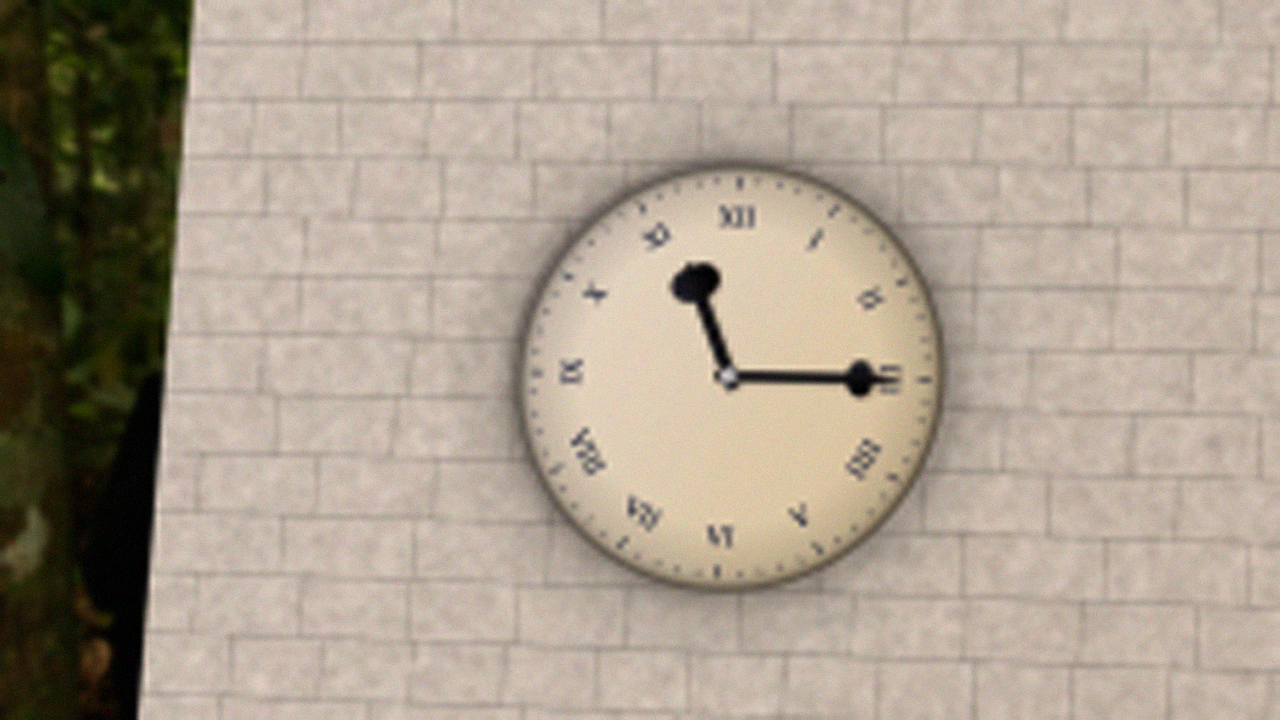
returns 11.15
